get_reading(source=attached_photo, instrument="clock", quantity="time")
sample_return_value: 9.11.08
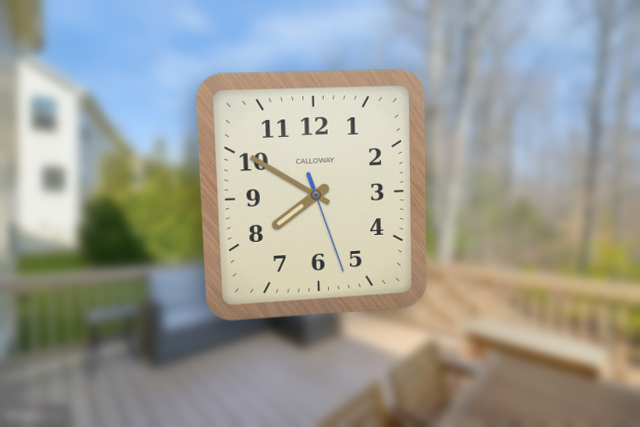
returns 7.50.27
